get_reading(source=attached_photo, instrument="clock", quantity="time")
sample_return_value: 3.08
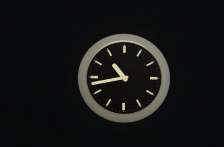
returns 10.43
